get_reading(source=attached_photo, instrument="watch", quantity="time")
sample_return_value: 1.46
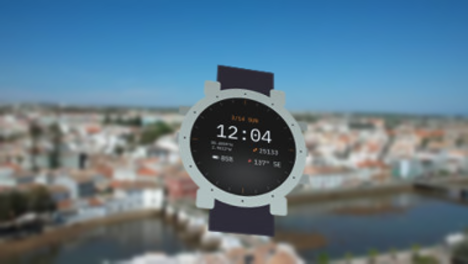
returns 12.04
